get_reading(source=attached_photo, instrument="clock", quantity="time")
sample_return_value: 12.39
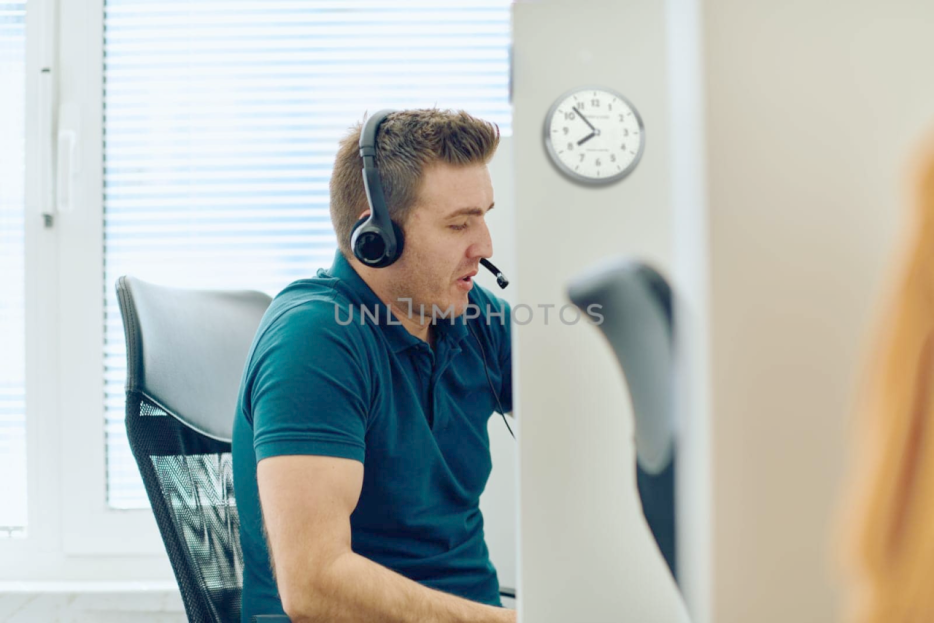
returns 7.53
